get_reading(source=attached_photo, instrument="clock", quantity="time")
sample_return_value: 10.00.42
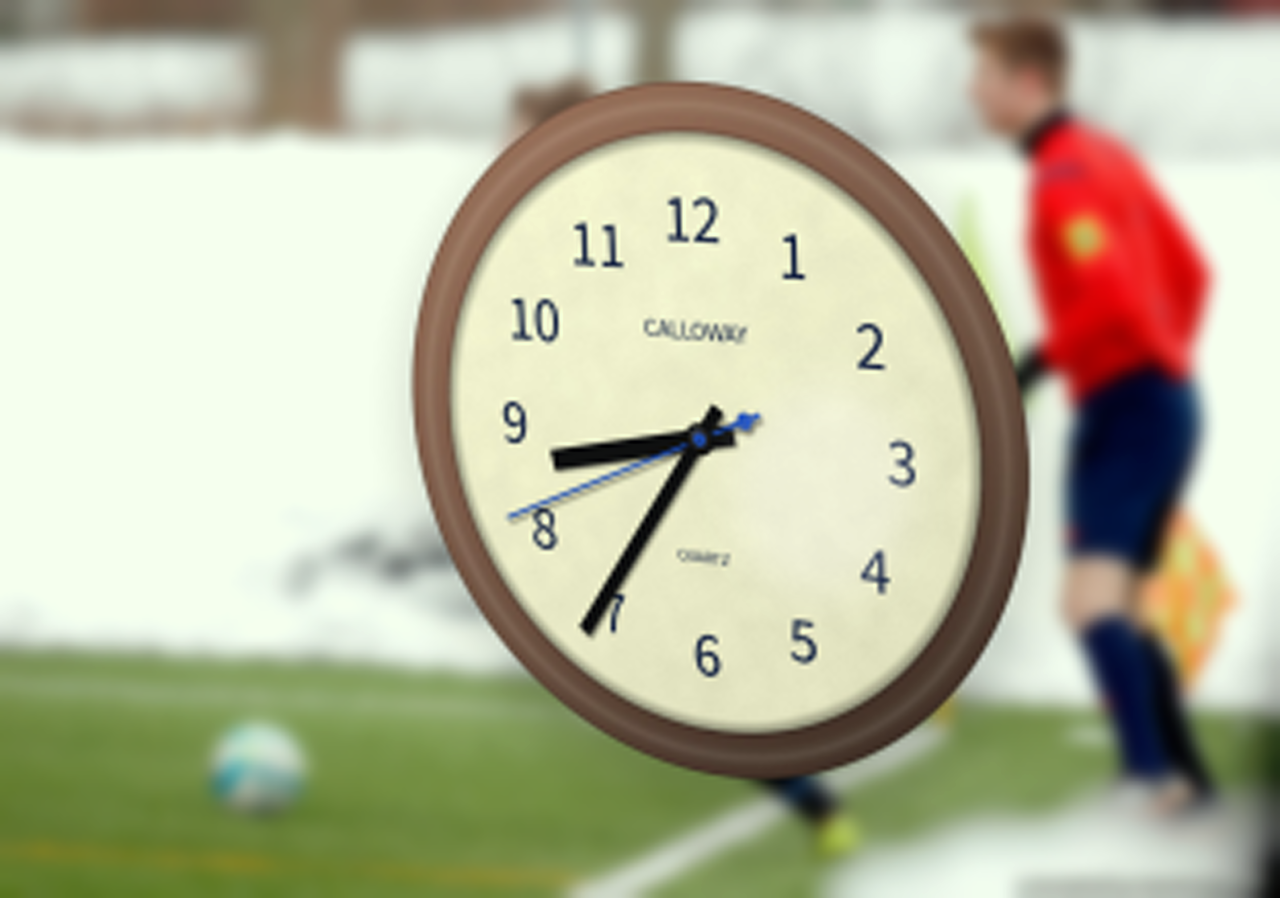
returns 8.35.41
